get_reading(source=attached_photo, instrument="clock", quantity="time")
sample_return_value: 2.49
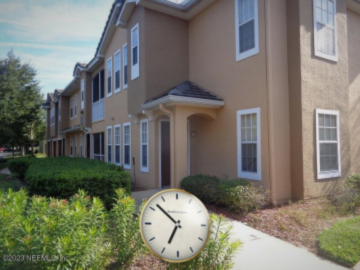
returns 6.52
